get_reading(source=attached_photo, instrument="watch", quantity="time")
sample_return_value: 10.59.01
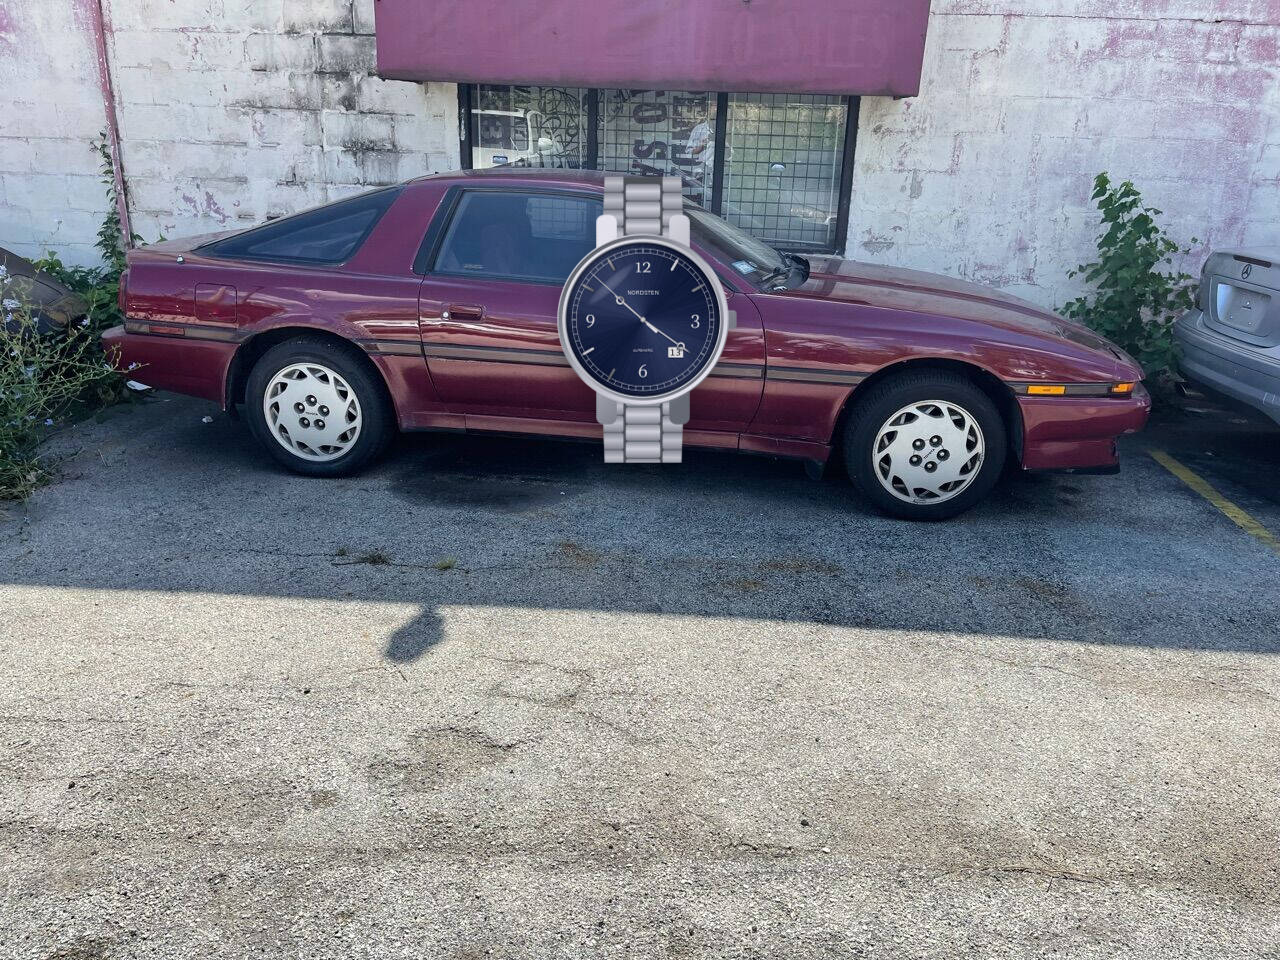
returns 10.20.52
